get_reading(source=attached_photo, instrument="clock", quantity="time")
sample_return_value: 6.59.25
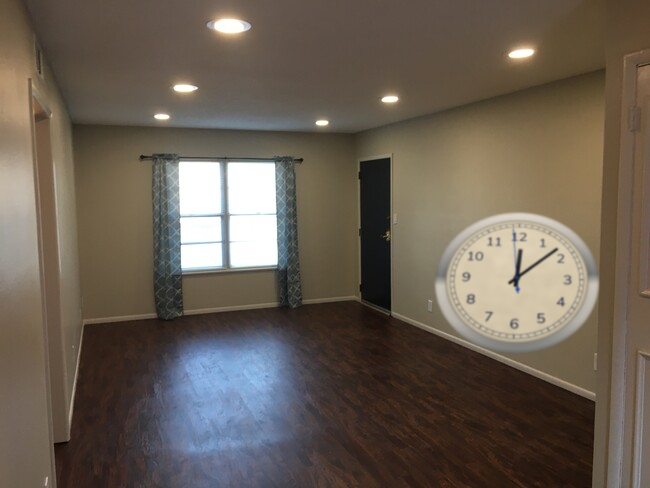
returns 12.07.59
